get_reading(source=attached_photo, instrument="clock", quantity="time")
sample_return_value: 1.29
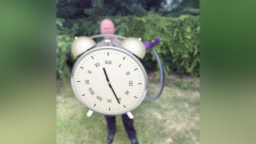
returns 11.26
